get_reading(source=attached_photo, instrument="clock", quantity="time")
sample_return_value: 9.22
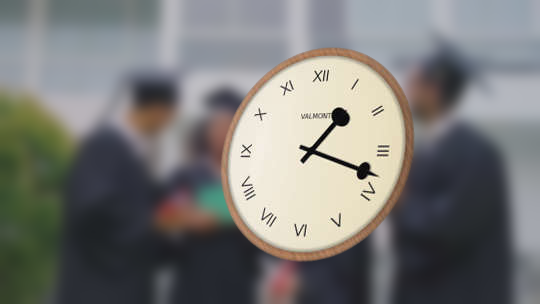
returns 1.18
